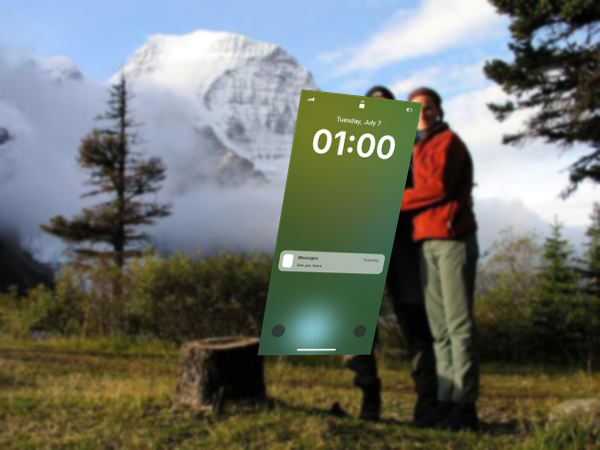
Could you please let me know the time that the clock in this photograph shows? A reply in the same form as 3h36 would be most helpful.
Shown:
1h00
